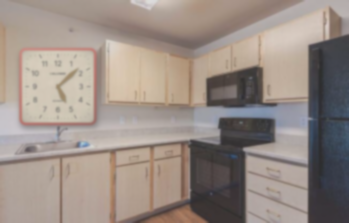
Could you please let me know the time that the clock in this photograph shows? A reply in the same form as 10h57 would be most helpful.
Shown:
5h08
